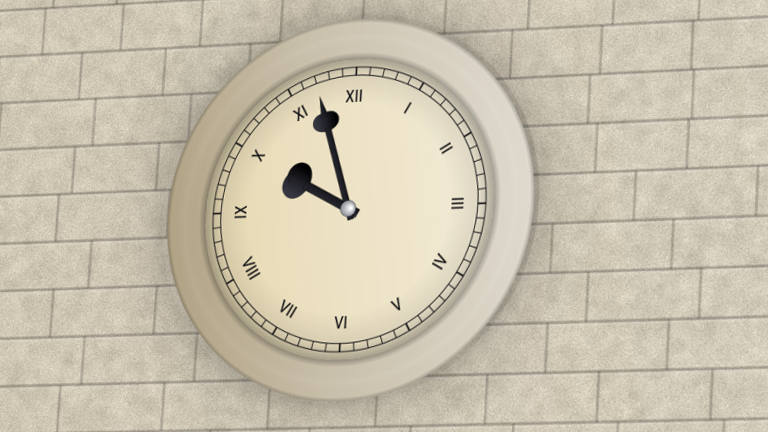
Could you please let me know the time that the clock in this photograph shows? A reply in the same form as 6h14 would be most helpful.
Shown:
9h57
